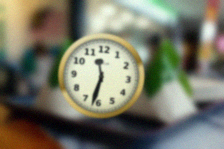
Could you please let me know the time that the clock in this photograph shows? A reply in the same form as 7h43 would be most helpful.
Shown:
11h32
